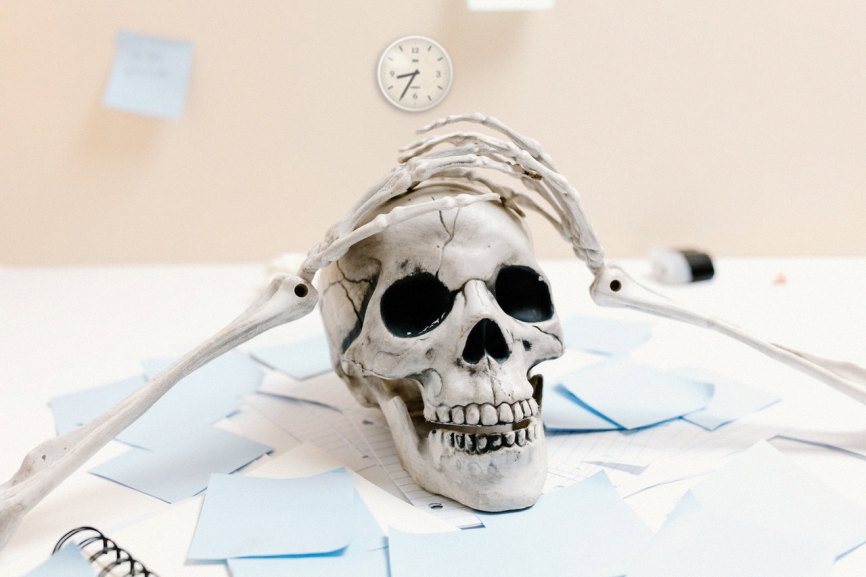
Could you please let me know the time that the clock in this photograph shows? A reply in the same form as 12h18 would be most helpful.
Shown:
8h35
